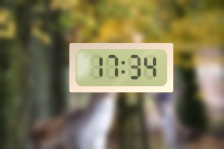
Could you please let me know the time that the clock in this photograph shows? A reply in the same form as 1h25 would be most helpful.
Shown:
17h34
